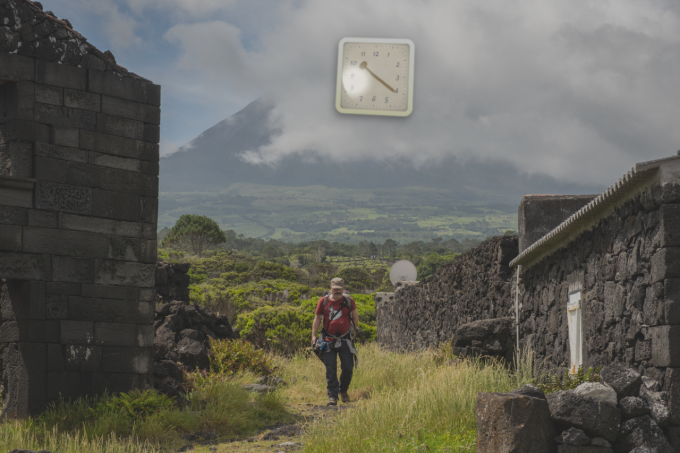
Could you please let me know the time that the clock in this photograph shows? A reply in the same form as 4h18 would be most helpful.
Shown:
10h21
